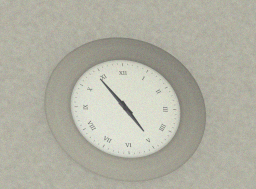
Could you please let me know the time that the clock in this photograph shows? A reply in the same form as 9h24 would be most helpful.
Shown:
4h54
